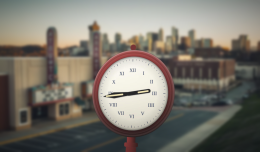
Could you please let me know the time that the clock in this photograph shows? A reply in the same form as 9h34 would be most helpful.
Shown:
2h44
